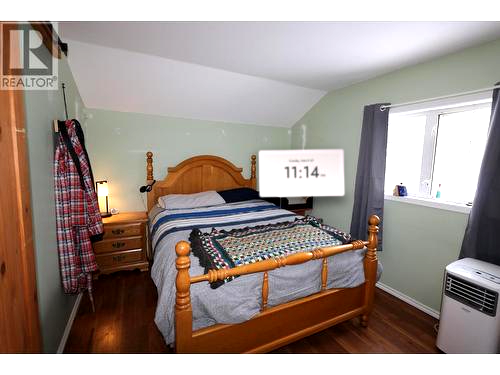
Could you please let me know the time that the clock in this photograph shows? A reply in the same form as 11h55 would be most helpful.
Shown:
11h14
